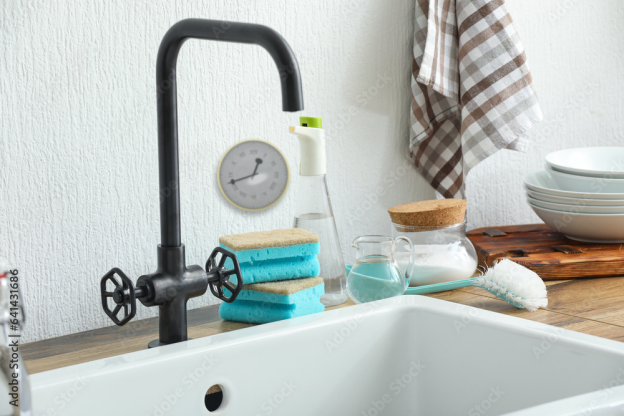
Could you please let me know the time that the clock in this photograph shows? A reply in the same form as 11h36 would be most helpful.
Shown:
12h42
